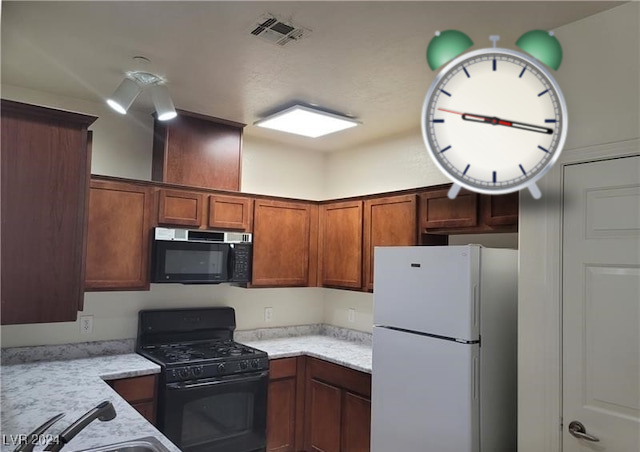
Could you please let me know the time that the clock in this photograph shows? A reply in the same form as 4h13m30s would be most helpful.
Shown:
9h16m47s
